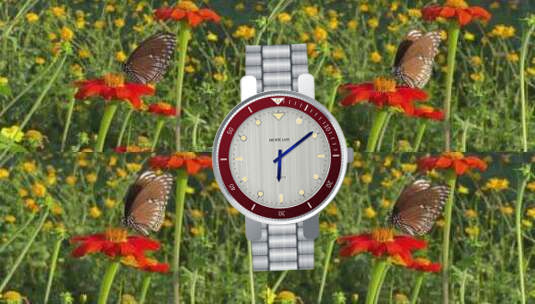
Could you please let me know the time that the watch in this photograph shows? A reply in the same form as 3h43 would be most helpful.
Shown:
6h09
